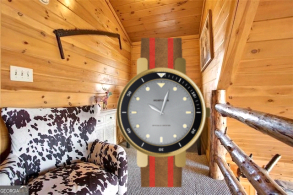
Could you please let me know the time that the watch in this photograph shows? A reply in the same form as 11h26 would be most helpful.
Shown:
10h03
